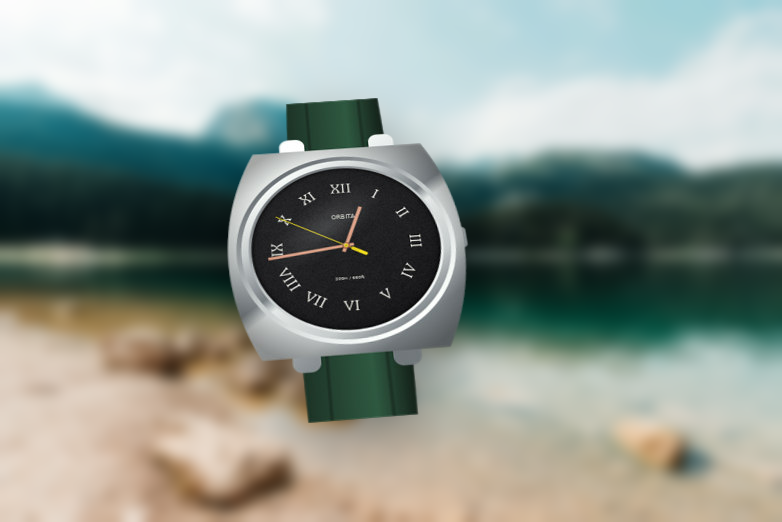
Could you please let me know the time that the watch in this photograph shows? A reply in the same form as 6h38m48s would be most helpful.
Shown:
12h43m50s
